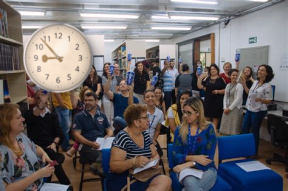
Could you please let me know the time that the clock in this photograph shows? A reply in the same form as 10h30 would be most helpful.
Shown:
8h53
